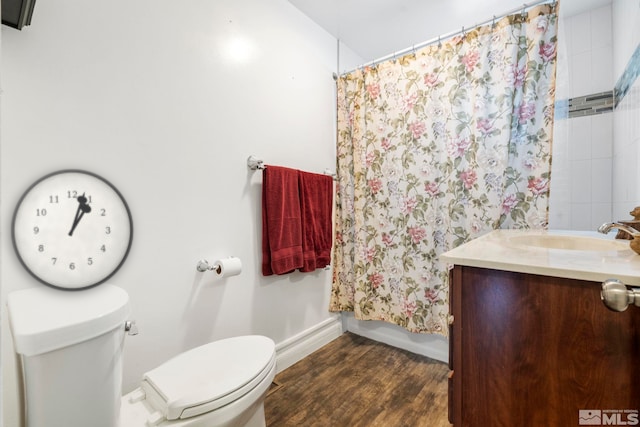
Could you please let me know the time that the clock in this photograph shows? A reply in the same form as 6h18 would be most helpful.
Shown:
1h03
